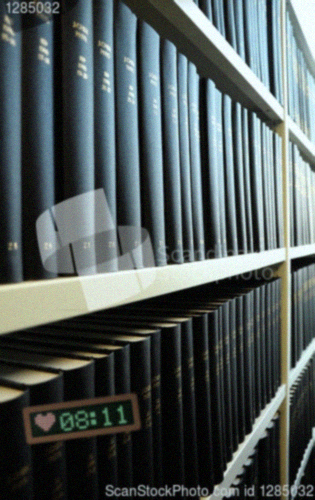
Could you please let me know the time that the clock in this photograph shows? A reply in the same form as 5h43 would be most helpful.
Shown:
8h11
